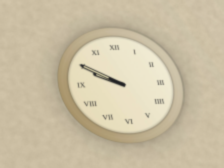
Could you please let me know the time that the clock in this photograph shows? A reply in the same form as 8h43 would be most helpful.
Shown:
9h50
